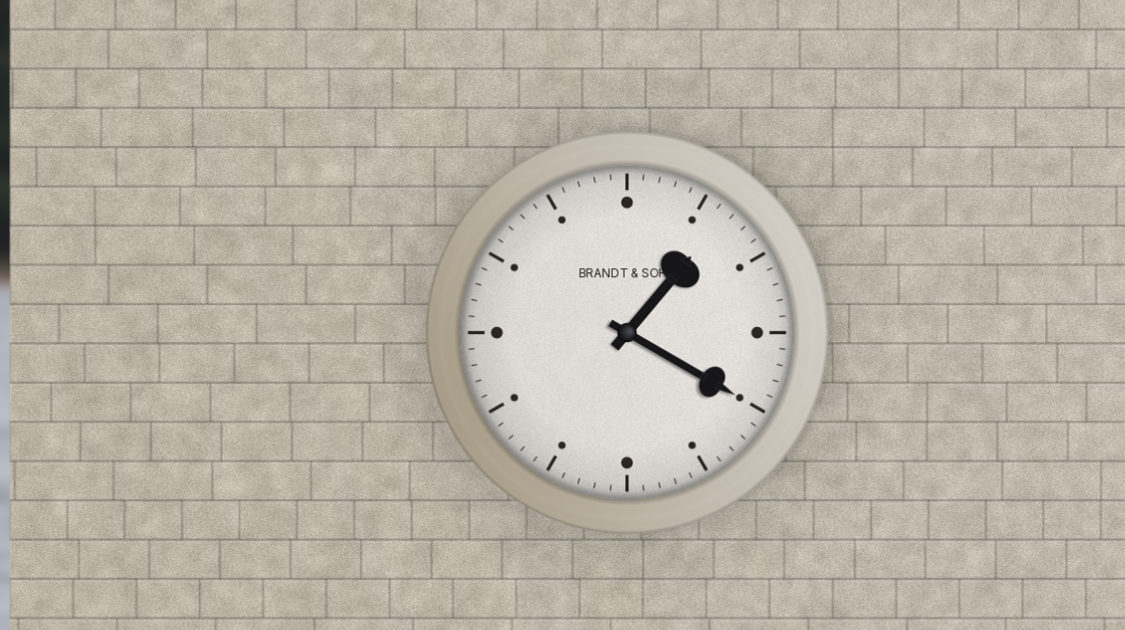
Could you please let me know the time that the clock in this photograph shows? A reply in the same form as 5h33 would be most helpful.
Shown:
1h20
